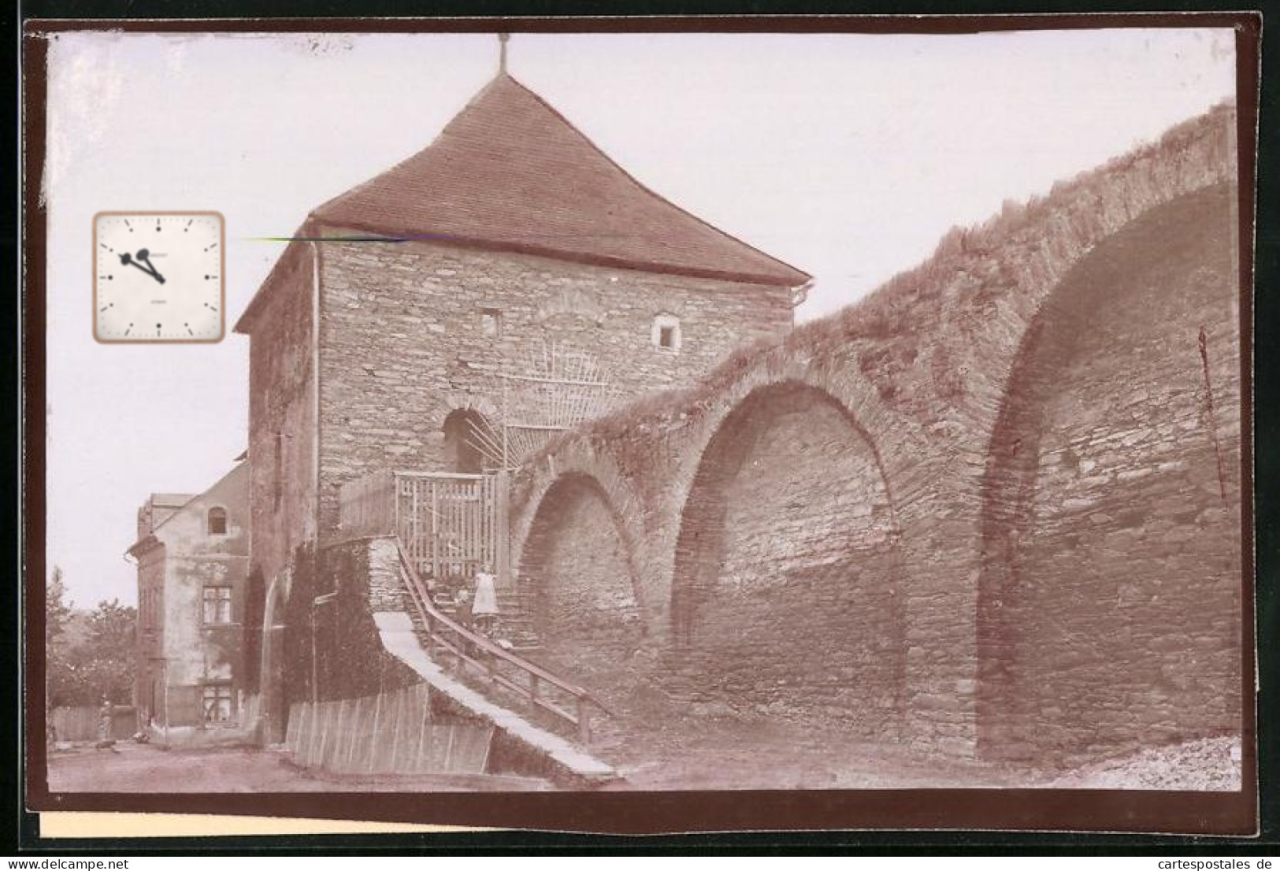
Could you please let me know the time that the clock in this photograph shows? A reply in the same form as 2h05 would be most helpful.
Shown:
10h50
